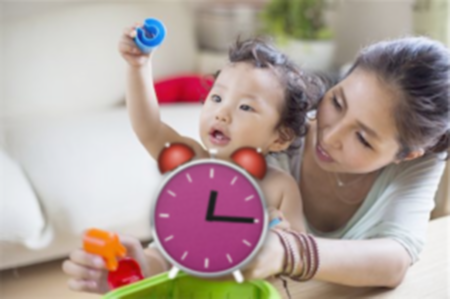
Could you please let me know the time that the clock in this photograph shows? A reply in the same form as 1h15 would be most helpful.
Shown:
12h15
